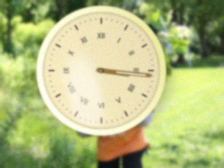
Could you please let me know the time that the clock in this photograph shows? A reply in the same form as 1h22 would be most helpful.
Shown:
3h16
